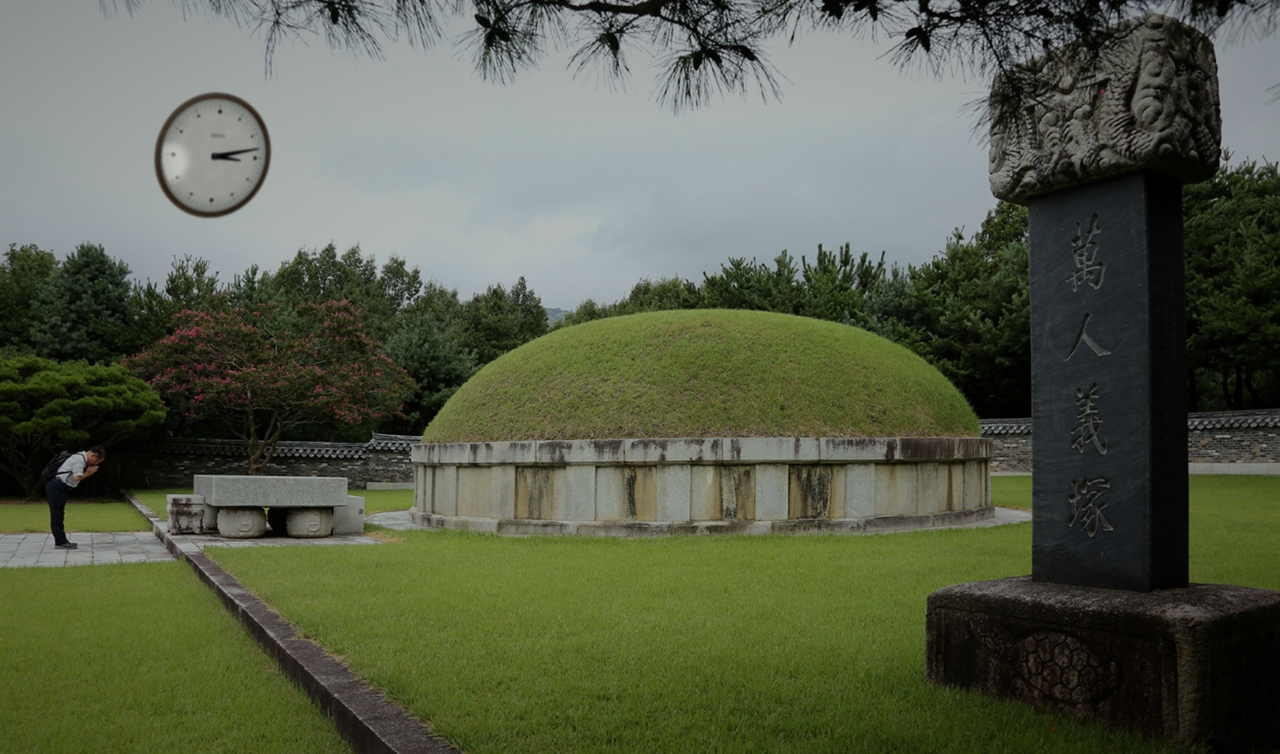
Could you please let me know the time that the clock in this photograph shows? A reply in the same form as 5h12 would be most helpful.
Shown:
3h13
